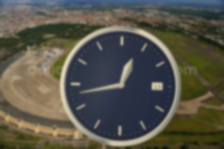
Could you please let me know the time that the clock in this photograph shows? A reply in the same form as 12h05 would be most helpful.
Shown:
12h43
